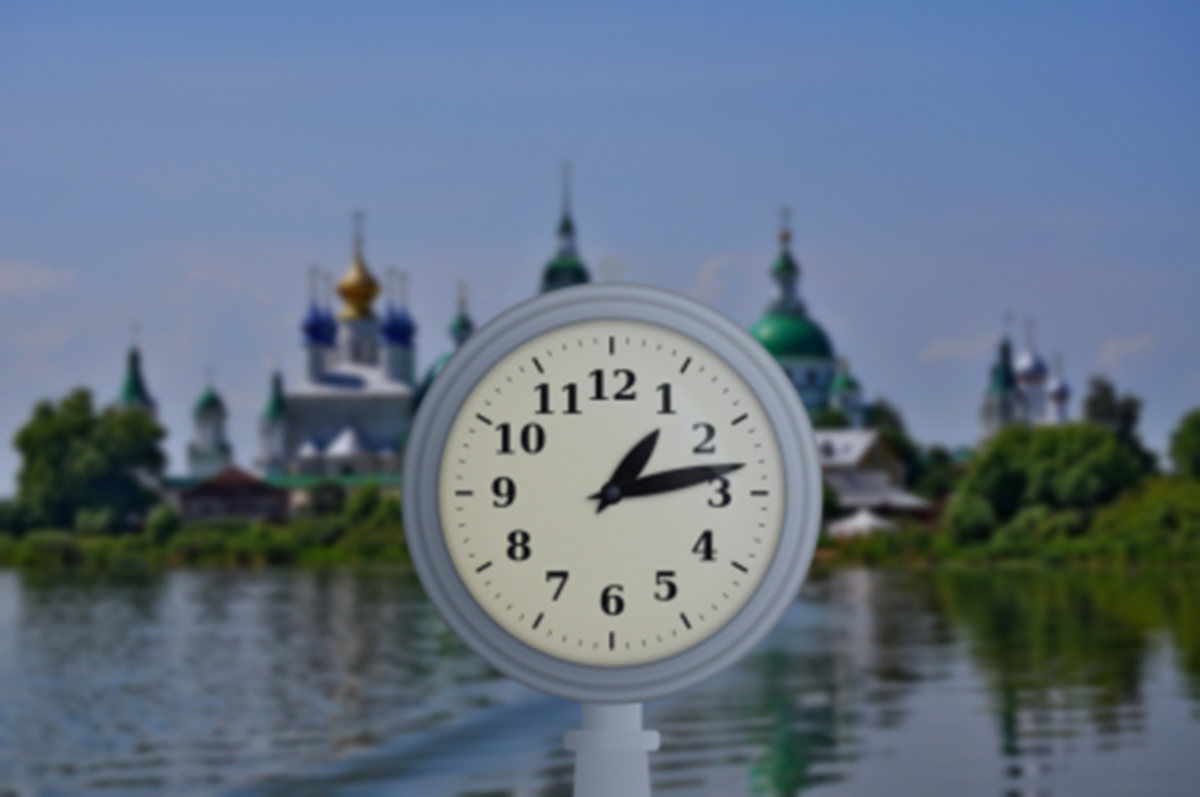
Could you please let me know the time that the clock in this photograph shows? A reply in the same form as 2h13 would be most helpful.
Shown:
1h13
